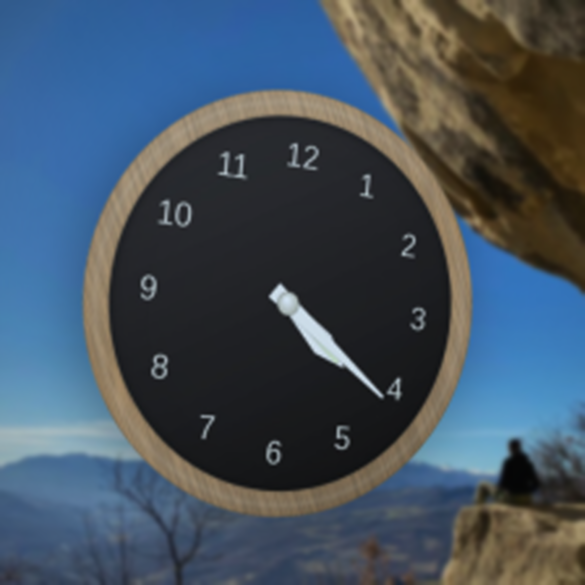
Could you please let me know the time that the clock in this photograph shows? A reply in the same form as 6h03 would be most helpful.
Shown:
4h21
